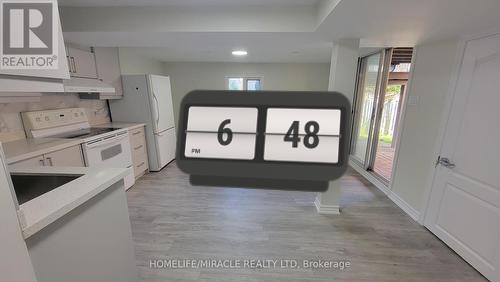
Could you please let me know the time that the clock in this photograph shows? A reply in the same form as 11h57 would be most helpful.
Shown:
6h48
